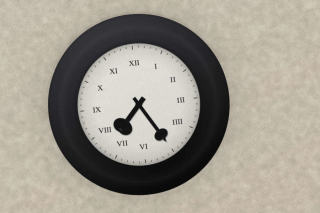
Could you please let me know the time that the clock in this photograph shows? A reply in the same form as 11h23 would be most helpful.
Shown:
7h25
